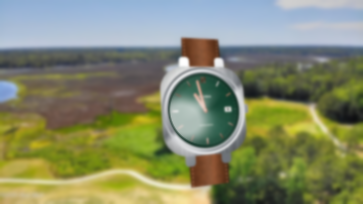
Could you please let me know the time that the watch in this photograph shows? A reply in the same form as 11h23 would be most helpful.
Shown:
10h58
